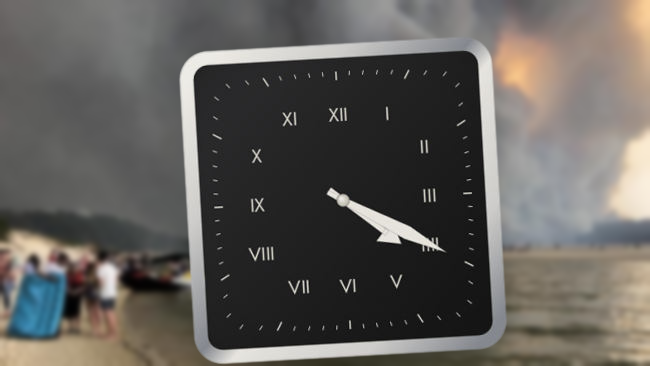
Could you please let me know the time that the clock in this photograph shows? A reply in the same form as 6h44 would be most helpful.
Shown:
4h20
